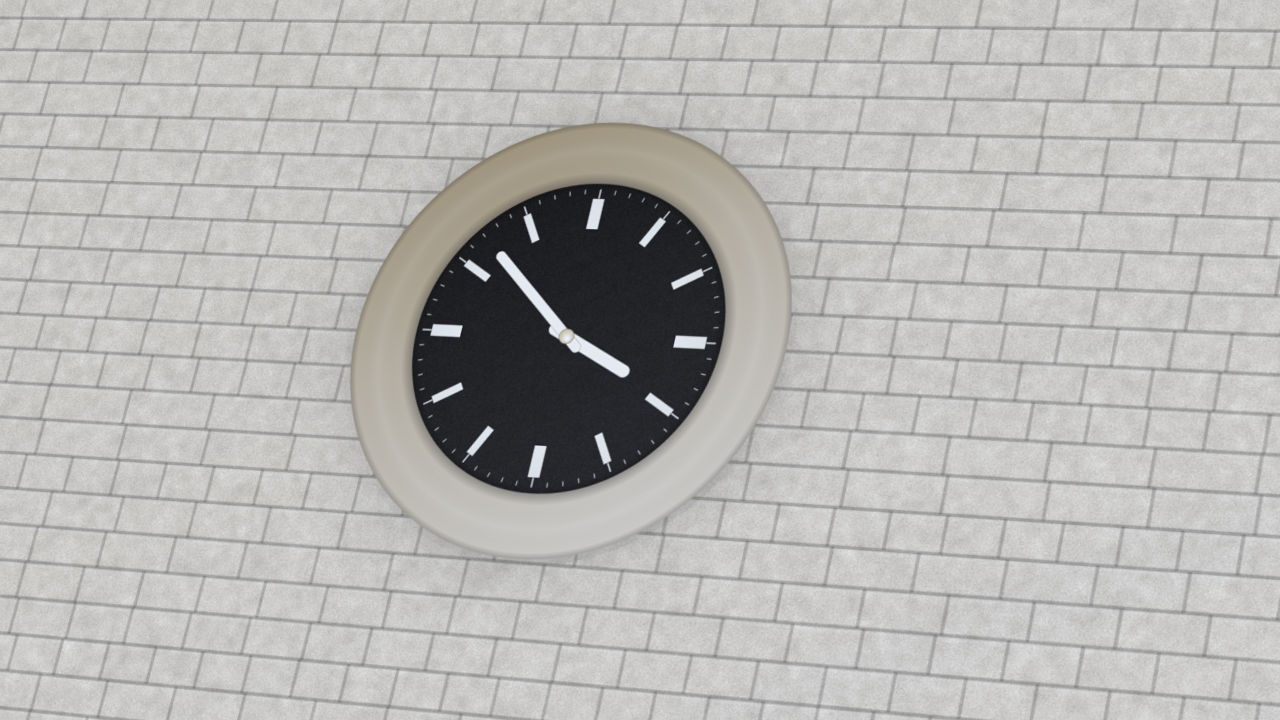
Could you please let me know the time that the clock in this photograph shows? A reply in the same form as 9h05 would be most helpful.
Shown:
3h52
